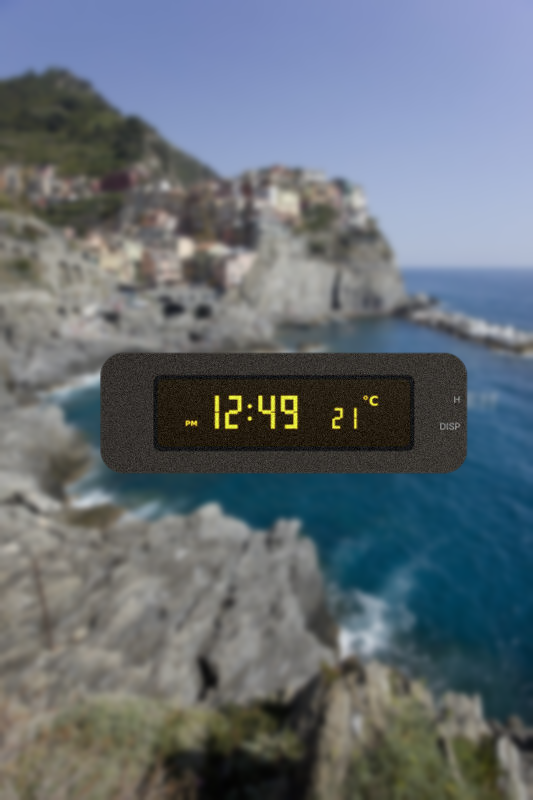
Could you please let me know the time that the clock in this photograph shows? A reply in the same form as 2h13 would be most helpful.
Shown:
12h49
